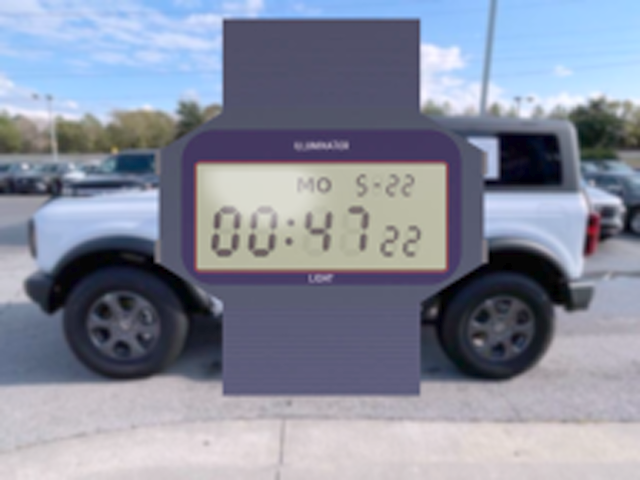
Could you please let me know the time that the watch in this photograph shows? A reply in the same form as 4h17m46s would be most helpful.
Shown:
0h47m22s
